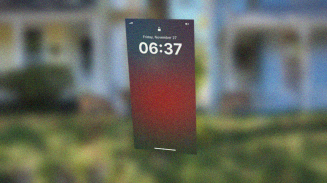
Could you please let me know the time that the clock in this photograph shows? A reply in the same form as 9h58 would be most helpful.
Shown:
6h37
